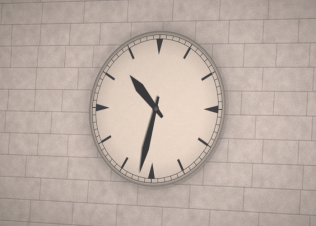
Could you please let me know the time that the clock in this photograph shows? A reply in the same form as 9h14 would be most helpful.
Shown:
10h32
